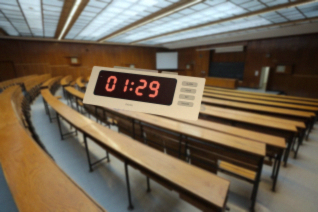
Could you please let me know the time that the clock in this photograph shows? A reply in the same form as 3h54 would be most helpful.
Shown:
1h29
